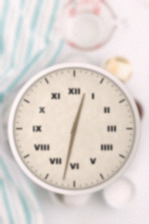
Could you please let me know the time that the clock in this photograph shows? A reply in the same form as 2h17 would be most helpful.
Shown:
12h32
